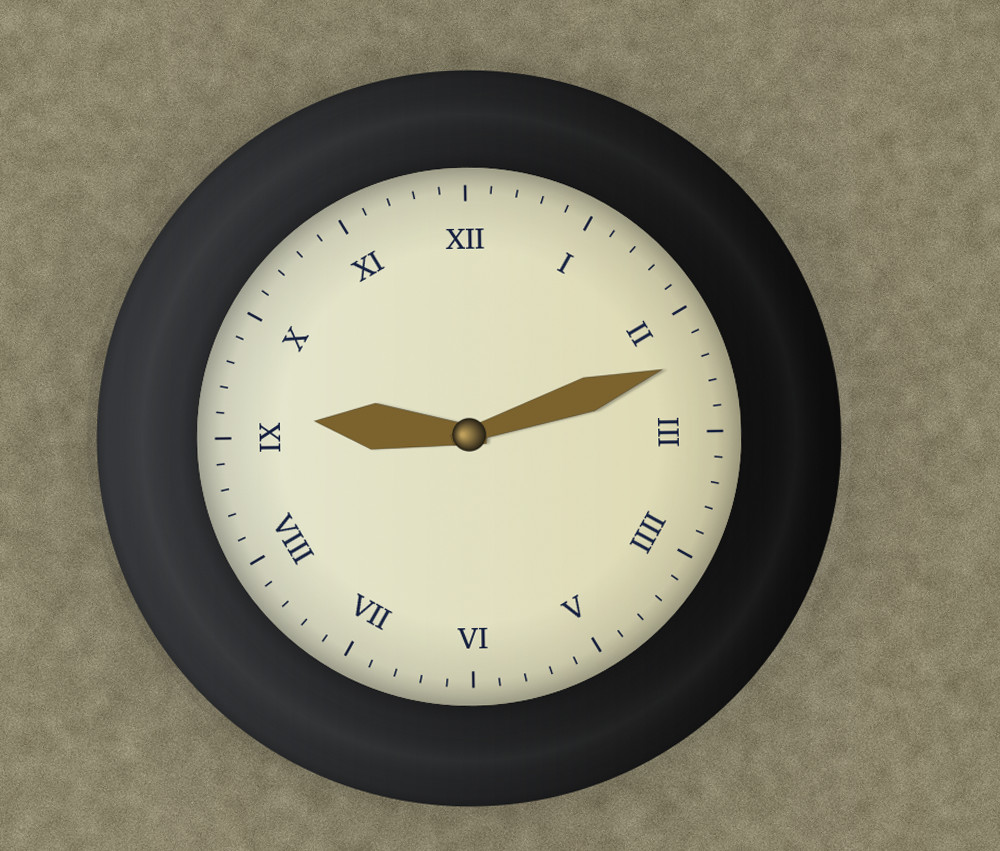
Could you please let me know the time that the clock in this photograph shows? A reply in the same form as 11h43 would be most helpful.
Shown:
9h12
